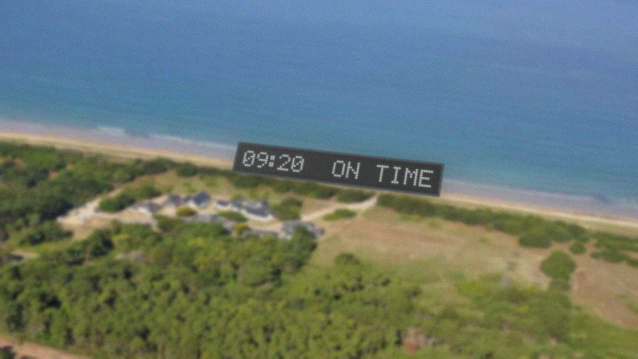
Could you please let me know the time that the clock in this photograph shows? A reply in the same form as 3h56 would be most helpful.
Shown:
9h20
